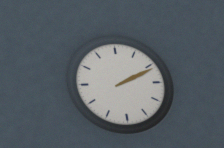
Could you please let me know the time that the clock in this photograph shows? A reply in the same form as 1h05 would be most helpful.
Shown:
2h11
